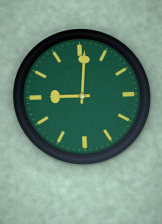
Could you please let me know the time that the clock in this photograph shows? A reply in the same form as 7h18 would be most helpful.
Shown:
9h01
